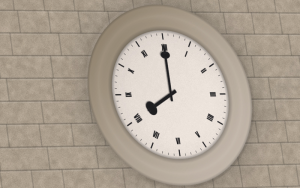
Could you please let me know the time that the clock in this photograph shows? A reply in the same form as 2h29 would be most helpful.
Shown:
8h00
